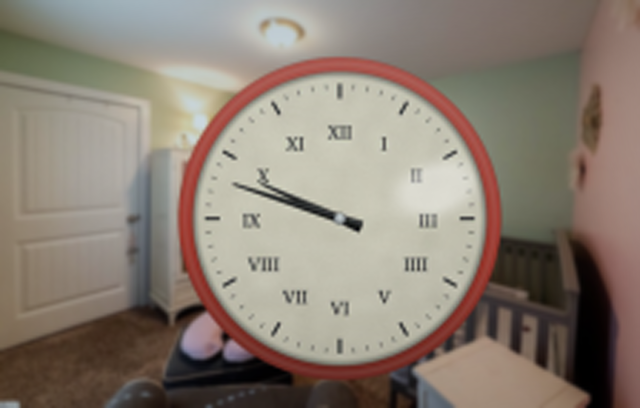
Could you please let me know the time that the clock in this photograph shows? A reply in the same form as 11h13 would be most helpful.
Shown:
9h48
